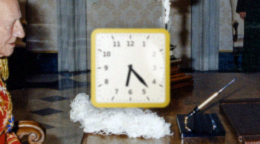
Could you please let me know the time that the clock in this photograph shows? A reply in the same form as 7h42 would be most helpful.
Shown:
6h23
